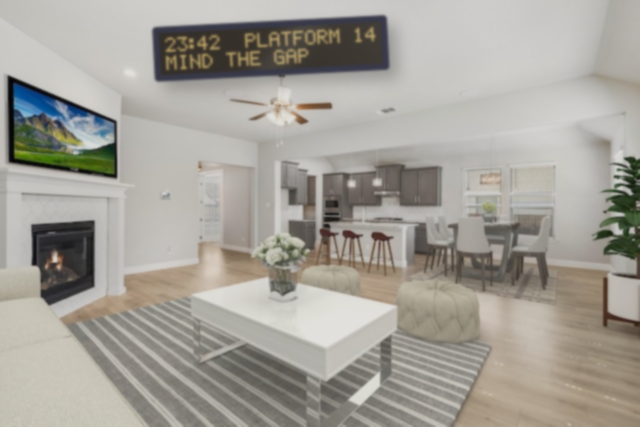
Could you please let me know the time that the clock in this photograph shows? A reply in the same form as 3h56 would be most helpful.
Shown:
23h42
